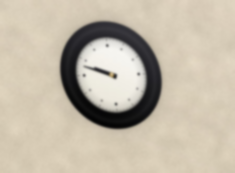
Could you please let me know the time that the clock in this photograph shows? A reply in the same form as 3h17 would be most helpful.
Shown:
9h48
